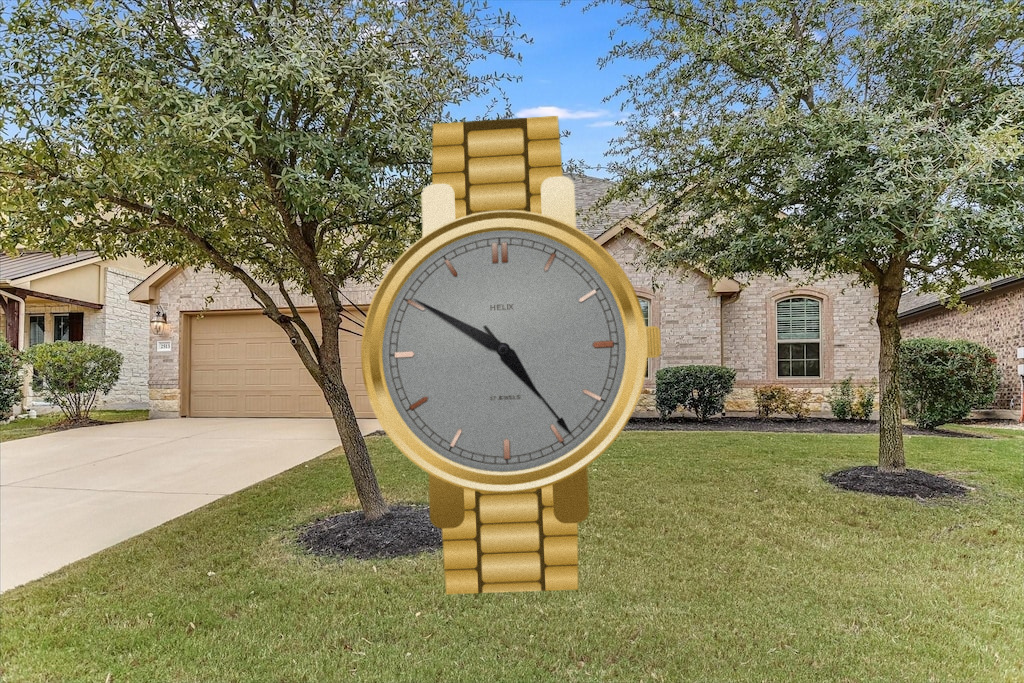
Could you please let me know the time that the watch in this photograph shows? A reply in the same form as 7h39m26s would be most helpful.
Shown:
4h50m24s
